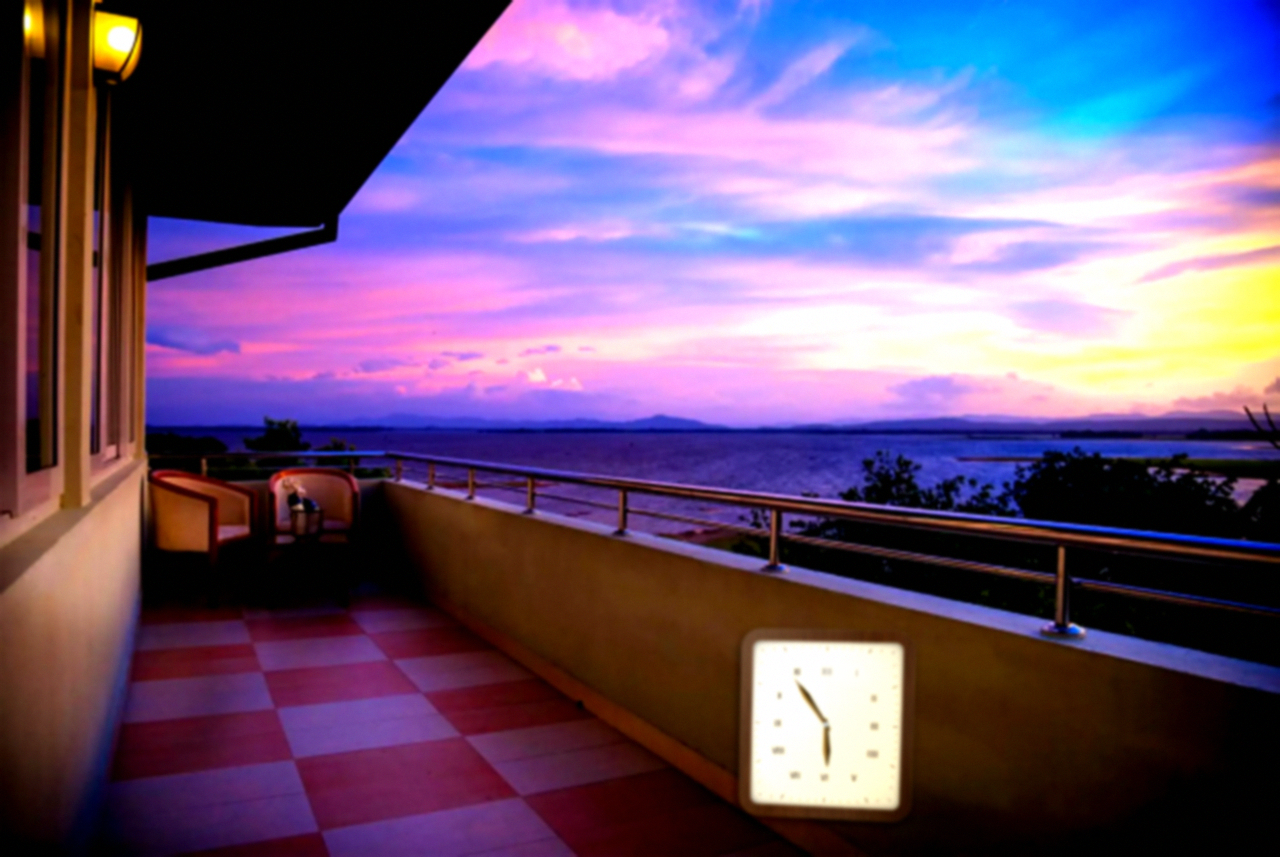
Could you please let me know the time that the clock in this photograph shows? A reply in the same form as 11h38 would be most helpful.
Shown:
5h54
